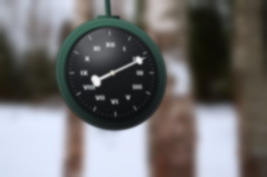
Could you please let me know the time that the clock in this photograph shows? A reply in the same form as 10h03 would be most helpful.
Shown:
8h11
